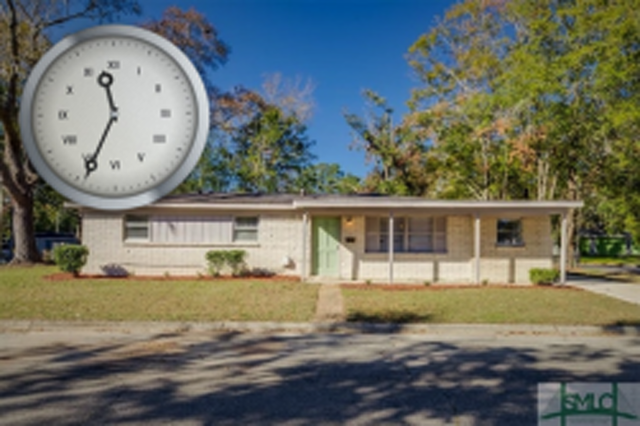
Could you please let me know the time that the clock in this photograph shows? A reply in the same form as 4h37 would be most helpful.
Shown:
11h34
